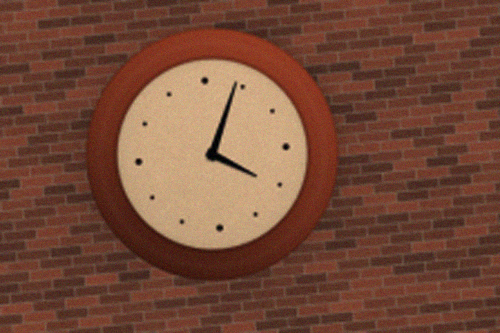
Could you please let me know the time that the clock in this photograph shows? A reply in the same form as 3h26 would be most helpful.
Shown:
4h04
